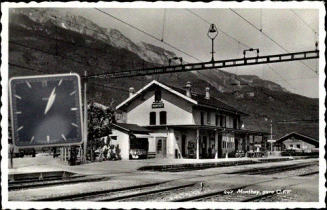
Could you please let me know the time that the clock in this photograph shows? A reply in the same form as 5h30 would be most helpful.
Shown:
1h04
